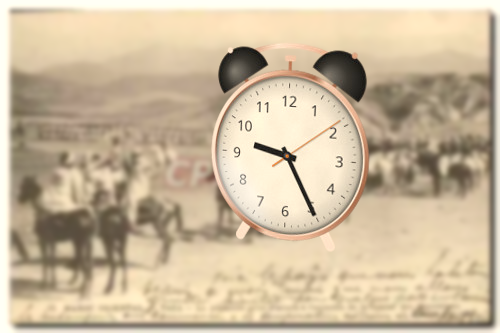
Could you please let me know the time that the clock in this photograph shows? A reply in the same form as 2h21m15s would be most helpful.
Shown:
9h25m09s
